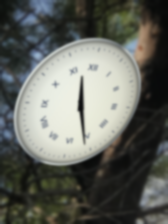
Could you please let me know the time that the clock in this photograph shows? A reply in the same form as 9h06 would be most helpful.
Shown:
11h26
